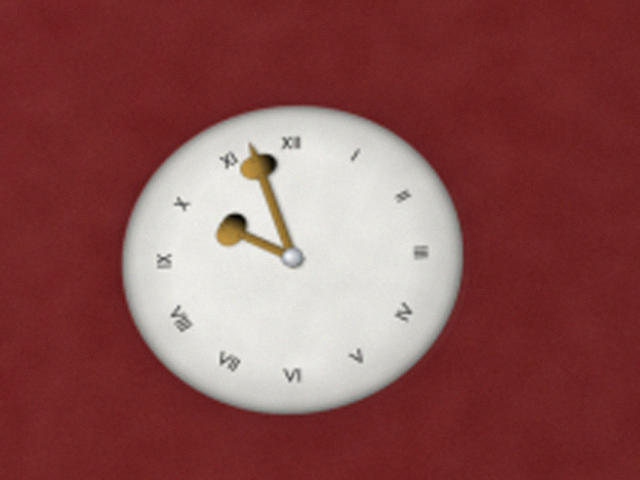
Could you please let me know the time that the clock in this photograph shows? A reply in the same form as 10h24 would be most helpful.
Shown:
9h57
